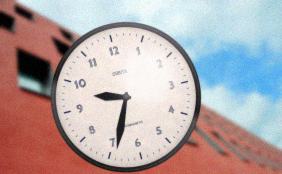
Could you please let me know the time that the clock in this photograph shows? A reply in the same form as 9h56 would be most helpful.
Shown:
9h34
